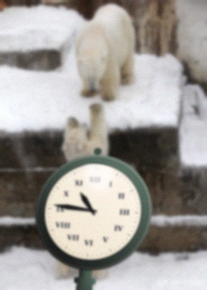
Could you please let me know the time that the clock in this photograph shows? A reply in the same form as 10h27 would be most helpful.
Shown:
10h46
